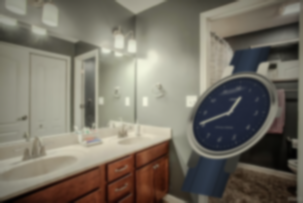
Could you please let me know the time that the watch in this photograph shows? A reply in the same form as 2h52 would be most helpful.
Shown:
12h41
